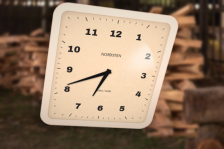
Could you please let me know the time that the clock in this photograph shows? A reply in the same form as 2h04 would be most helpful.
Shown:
6h41
